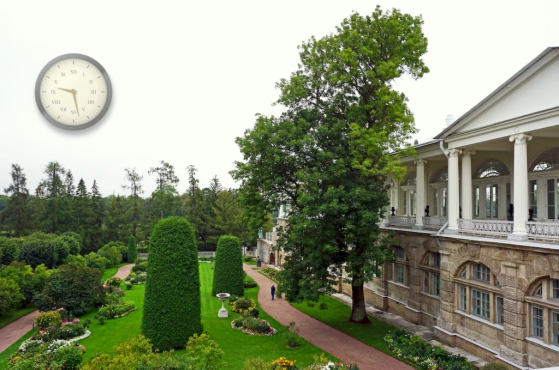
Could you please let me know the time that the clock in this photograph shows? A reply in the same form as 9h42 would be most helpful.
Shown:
9h28
